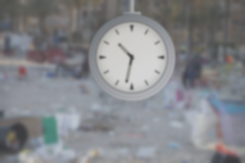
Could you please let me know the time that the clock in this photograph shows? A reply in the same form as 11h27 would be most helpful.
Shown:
10h32
